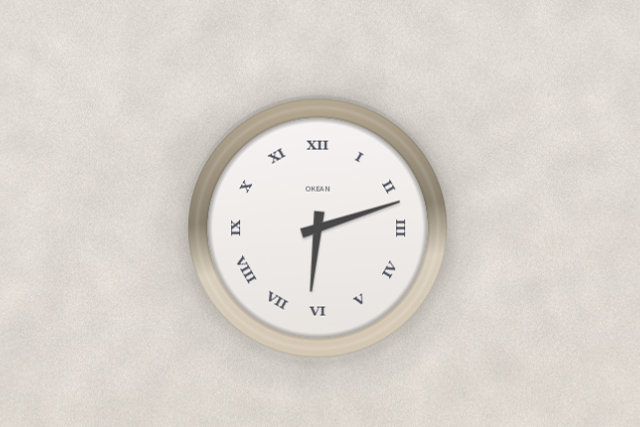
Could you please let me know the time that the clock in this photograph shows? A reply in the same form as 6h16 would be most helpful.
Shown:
6h12
